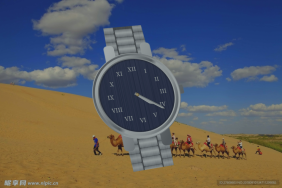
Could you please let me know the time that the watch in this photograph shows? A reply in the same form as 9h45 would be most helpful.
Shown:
4h21
